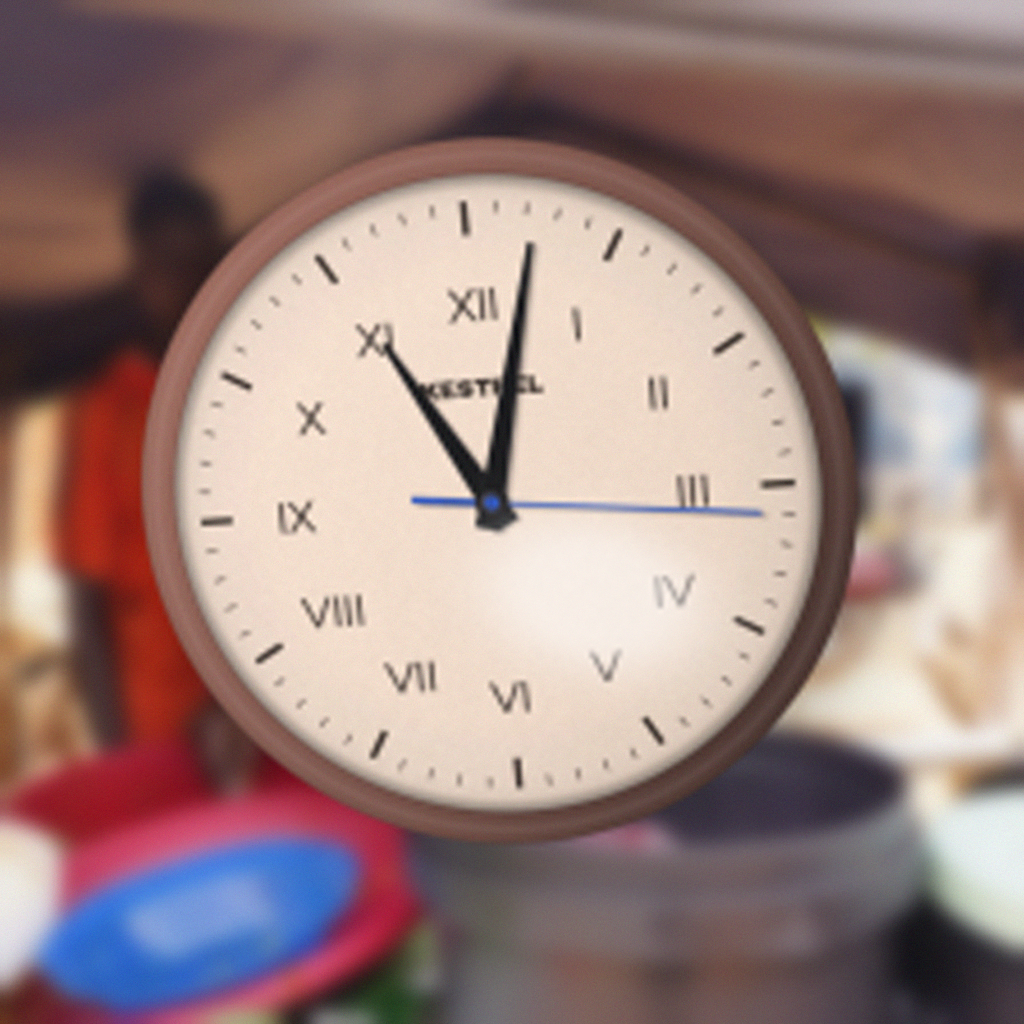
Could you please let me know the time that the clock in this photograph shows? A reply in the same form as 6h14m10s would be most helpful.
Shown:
11h02m16s
